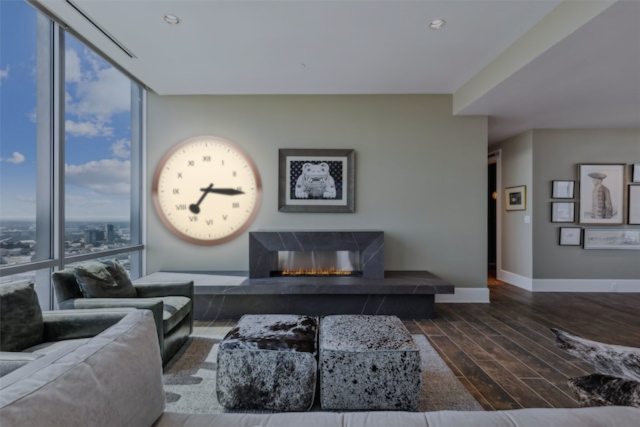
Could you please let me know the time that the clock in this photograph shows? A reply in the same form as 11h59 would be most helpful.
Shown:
7h16
